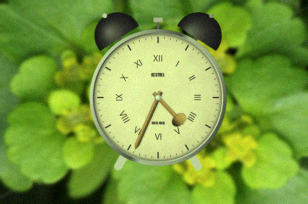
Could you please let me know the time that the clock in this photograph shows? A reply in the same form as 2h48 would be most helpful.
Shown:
4h34
